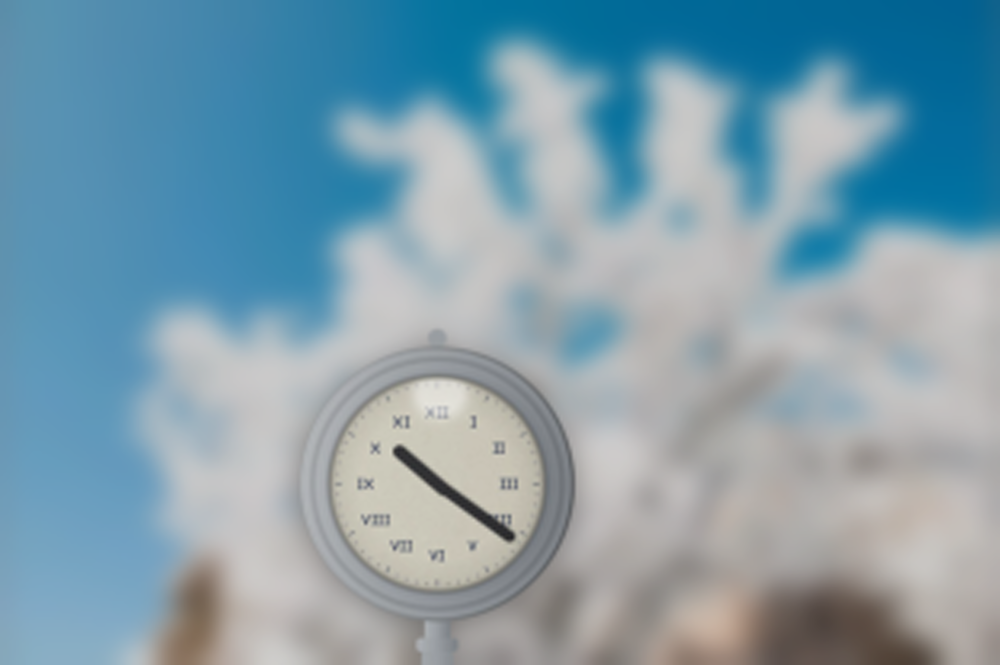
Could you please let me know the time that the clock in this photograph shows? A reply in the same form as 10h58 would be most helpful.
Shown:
10h21
